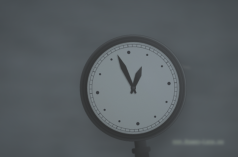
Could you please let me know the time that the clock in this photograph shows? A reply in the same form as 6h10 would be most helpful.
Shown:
12h57
